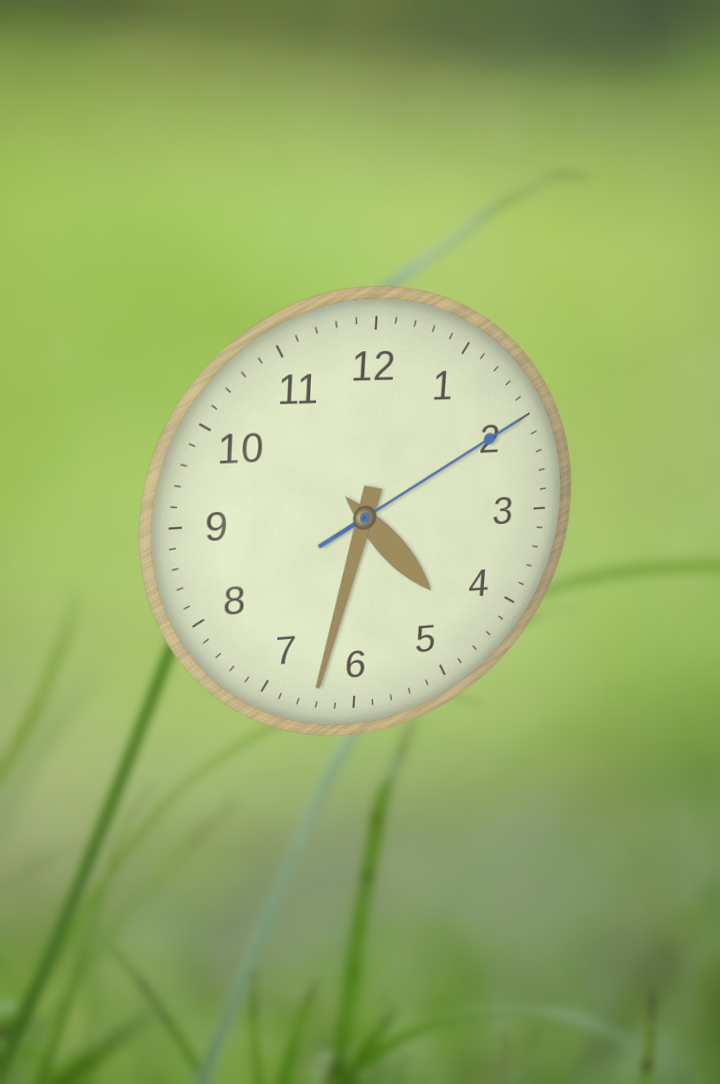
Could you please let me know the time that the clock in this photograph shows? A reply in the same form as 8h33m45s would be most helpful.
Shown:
4h32m10s
